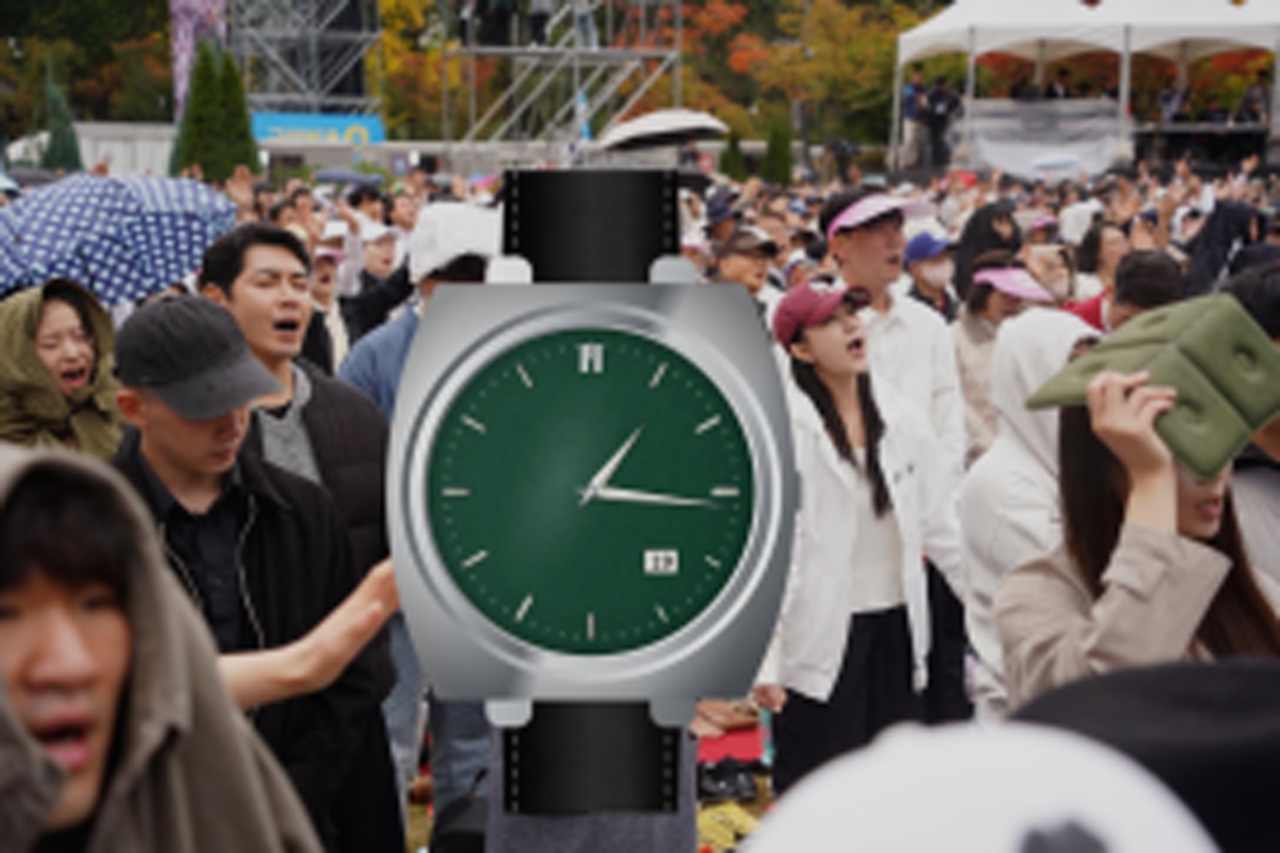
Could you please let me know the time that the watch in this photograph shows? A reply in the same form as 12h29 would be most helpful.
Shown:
1h16
